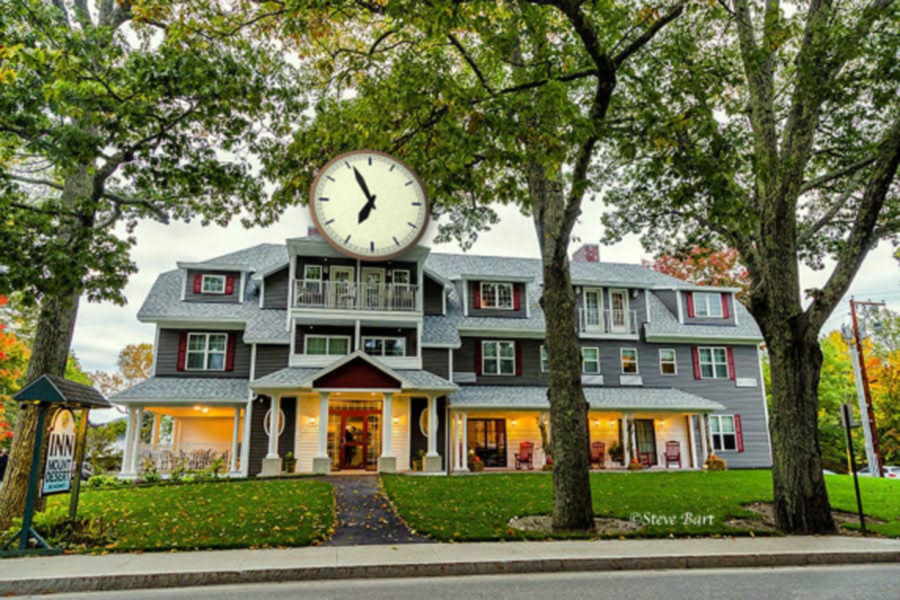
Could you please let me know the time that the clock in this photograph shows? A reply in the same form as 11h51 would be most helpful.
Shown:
6h56
